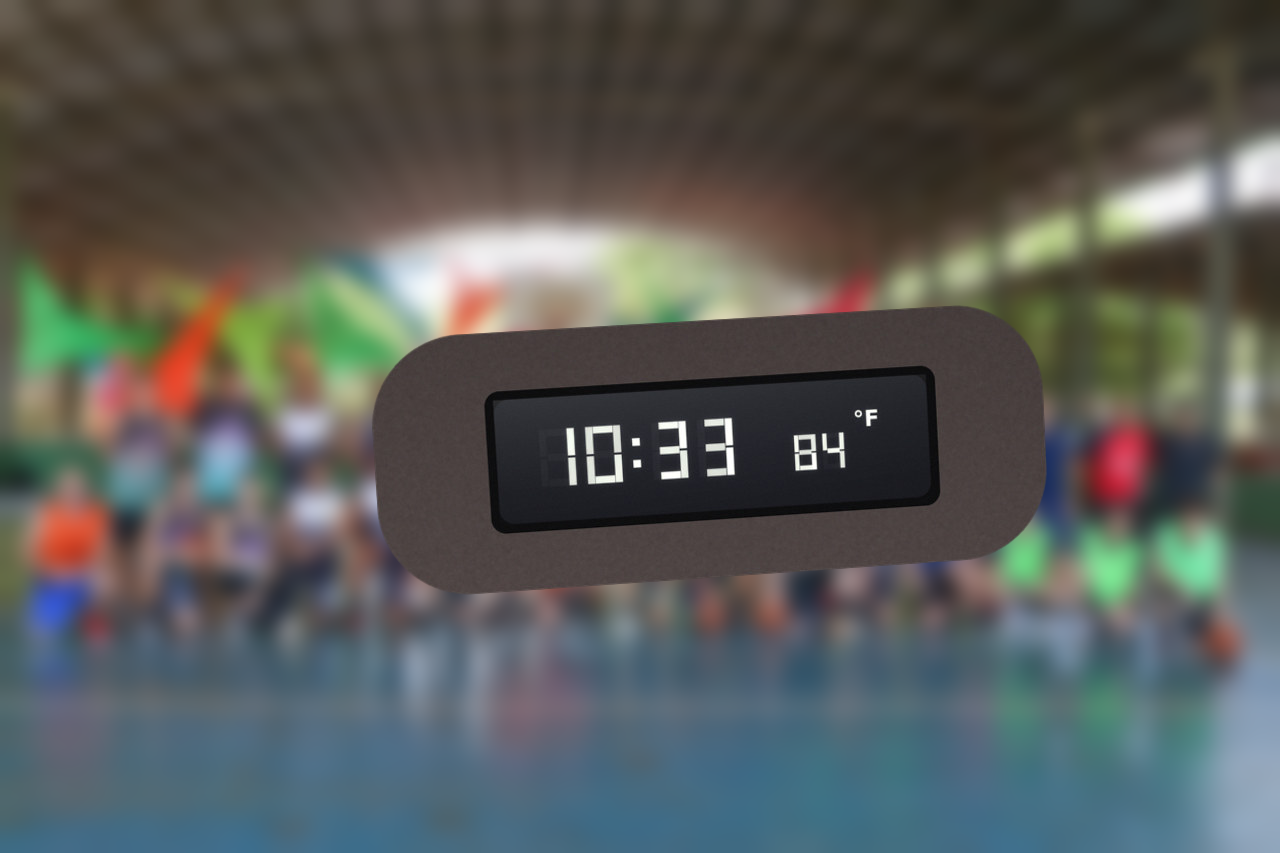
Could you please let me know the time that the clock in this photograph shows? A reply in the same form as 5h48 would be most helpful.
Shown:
10h33
